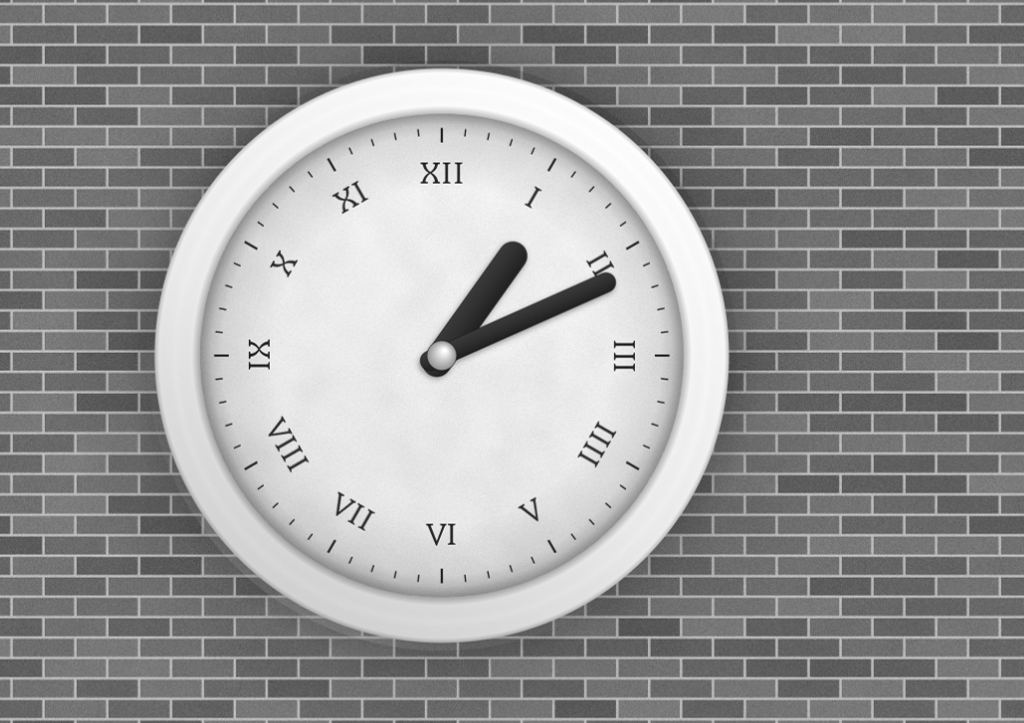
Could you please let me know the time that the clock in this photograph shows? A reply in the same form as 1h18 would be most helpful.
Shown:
1h11
